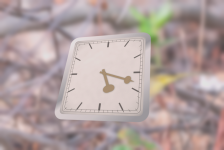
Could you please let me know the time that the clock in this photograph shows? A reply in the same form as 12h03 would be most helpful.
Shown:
5h18
